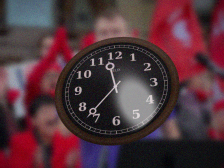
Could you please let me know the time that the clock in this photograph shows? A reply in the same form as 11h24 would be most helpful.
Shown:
11h37
